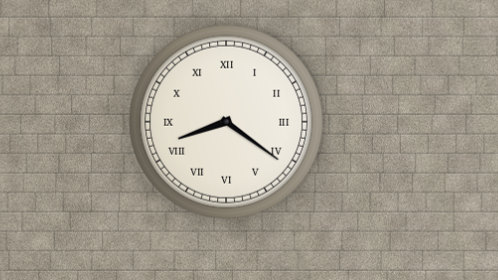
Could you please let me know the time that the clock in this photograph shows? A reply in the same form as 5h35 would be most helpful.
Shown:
8h21
